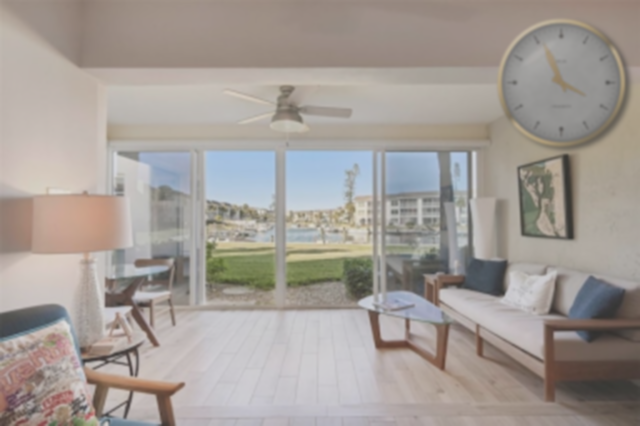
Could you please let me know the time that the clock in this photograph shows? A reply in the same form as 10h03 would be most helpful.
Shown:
3h56
